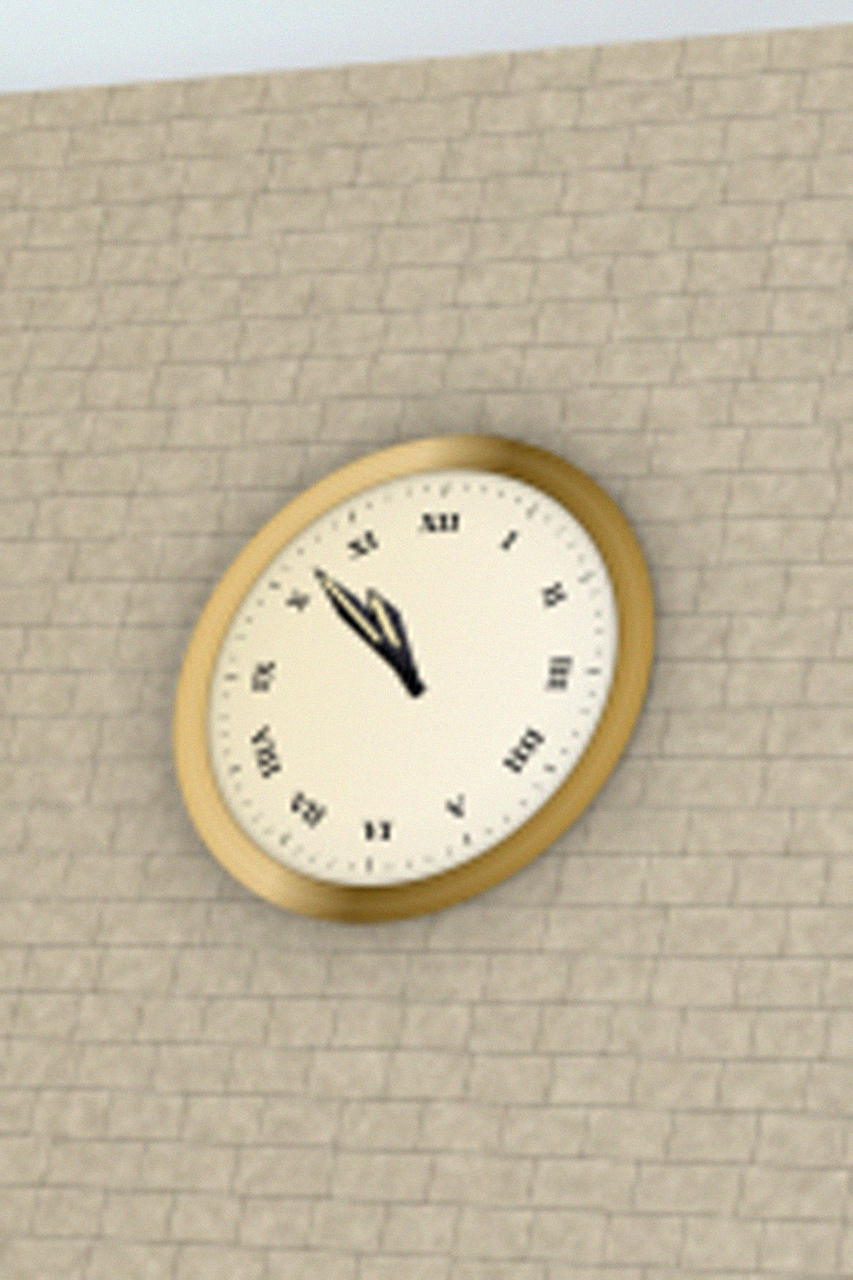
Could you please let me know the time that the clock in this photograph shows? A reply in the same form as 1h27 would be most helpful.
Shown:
10h52
